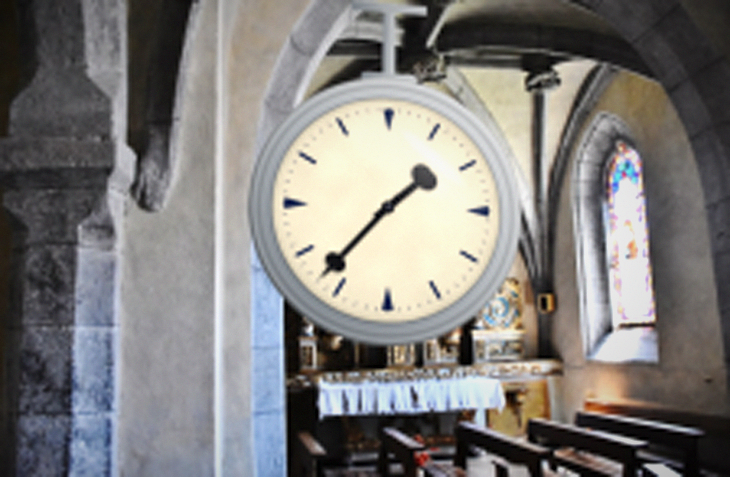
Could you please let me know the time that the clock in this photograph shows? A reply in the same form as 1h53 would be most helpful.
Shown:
1h37
